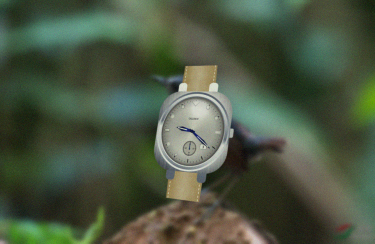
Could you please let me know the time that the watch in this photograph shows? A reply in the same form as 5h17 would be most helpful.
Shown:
9h21
